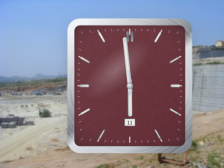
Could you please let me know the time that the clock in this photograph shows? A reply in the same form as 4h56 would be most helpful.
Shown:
5h59
